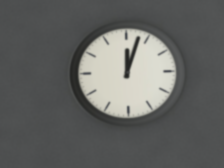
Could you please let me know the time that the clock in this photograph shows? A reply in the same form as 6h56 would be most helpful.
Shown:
12h03
